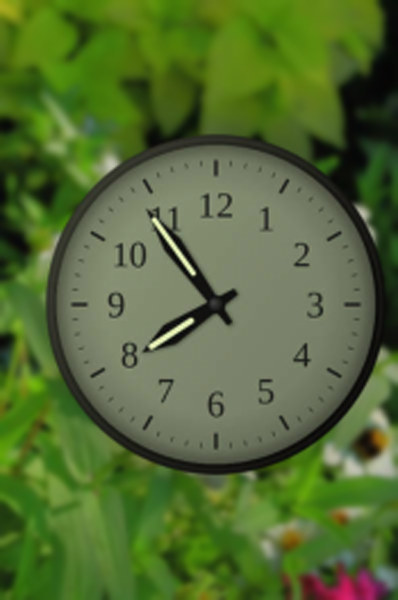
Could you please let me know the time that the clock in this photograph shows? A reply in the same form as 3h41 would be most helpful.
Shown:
7h54
